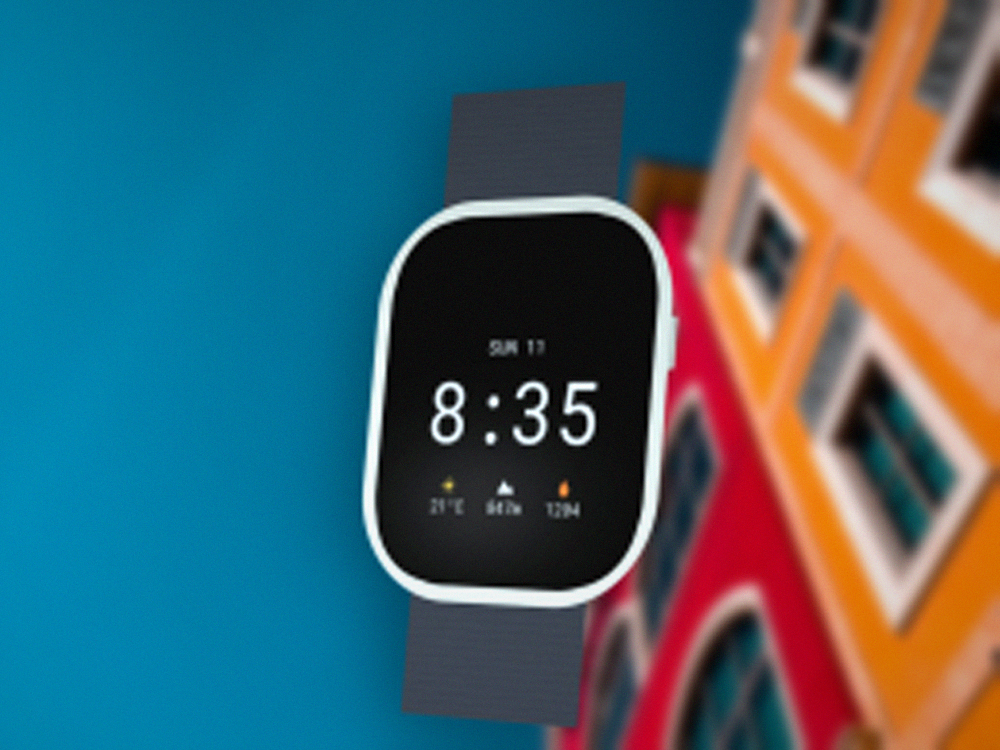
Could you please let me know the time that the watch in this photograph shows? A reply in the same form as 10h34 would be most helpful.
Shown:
8h35
